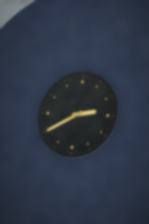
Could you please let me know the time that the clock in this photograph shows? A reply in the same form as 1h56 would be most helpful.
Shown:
2h40
